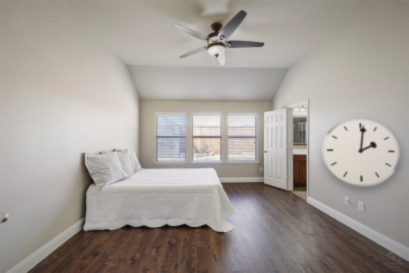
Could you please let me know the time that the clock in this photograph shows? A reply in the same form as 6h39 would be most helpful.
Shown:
2h01
